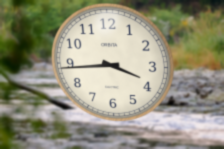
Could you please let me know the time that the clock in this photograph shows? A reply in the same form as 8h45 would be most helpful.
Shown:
3h44
